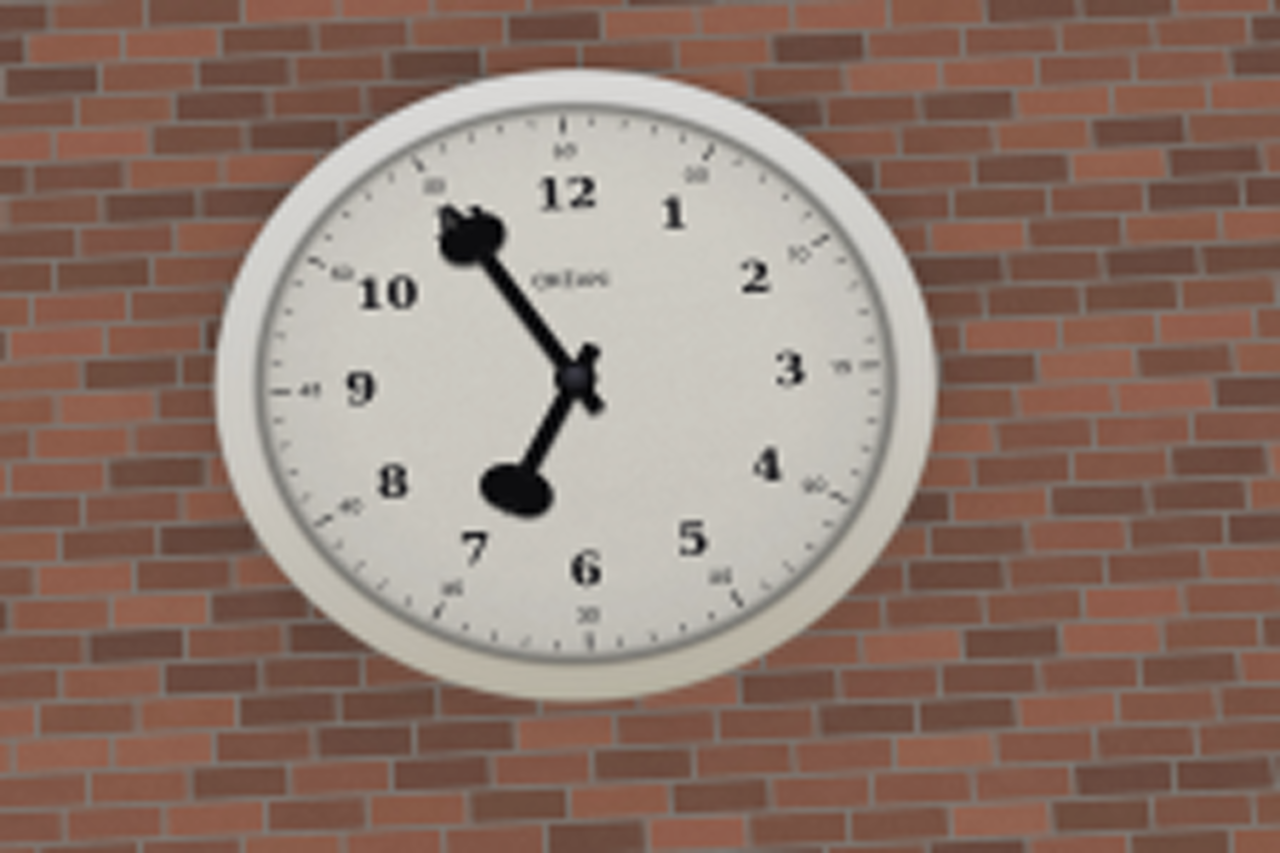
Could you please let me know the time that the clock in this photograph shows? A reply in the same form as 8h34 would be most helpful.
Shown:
6h55
